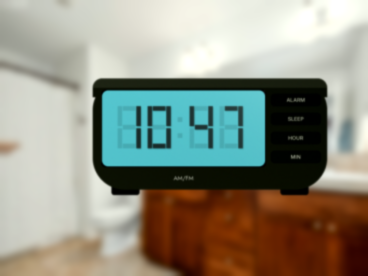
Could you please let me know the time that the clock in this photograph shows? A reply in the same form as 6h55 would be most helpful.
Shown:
10h47
